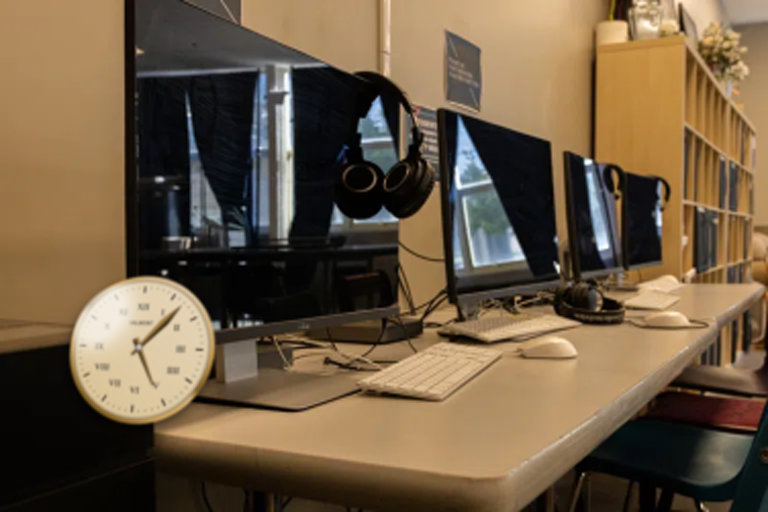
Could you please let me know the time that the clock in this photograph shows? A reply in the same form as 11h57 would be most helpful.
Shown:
5h07
